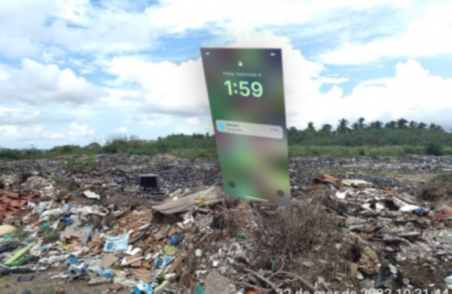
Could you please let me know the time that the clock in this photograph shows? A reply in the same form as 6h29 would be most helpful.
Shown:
1h59
